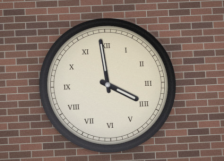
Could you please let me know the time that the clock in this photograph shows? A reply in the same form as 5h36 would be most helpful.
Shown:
3h59
